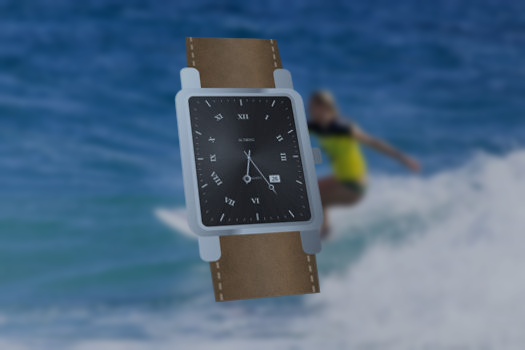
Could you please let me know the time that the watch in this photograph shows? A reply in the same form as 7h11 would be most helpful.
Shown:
6h25
